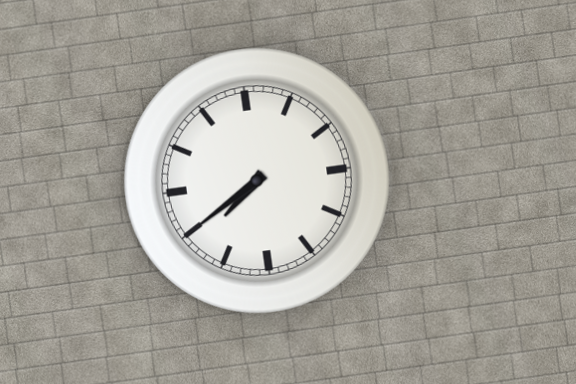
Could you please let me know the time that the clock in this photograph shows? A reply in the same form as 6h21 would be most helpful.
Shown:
7h40
